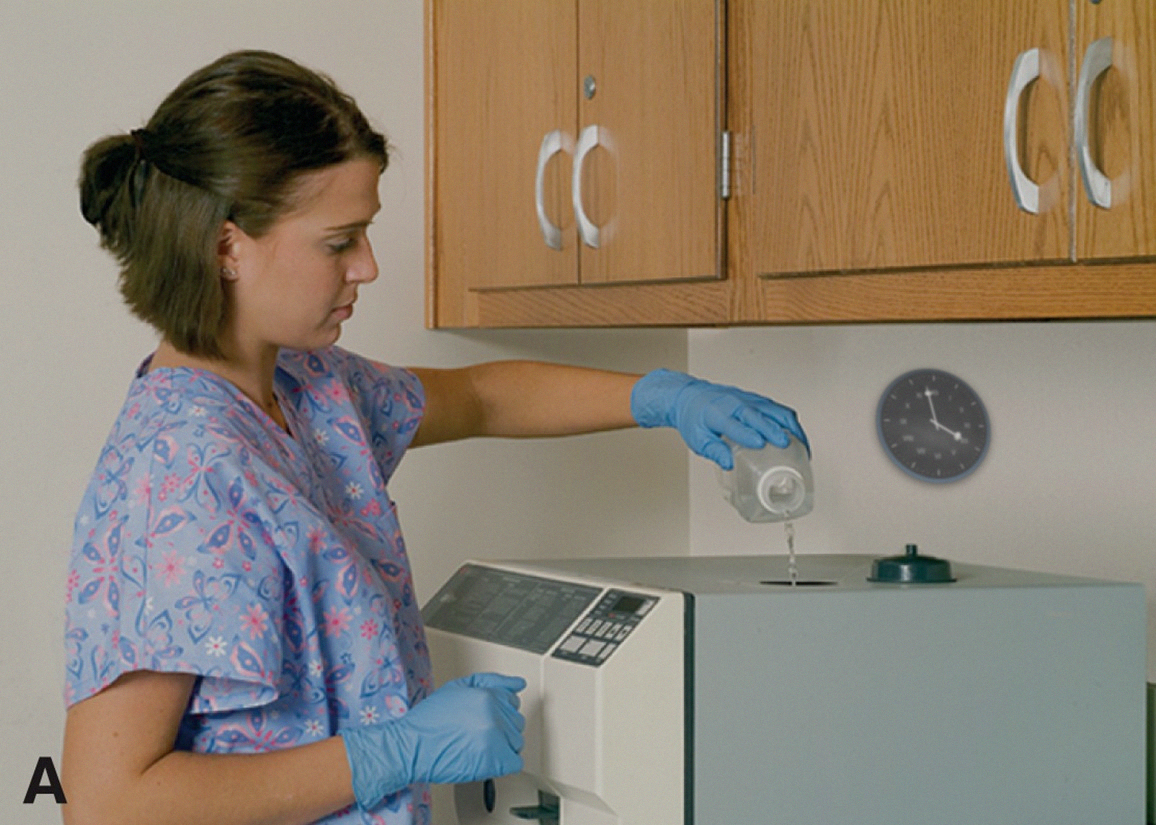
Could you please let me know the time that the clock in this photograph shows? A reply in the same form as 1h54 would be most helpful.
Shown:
3h58
